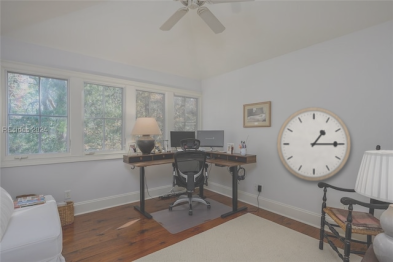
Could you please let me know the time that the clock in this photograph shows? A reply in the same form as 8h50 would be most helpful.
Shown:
1h15
